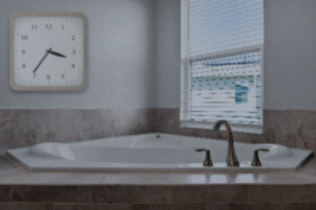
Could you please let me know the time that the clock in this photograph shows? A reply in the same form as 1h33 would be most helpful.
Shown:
3h36
